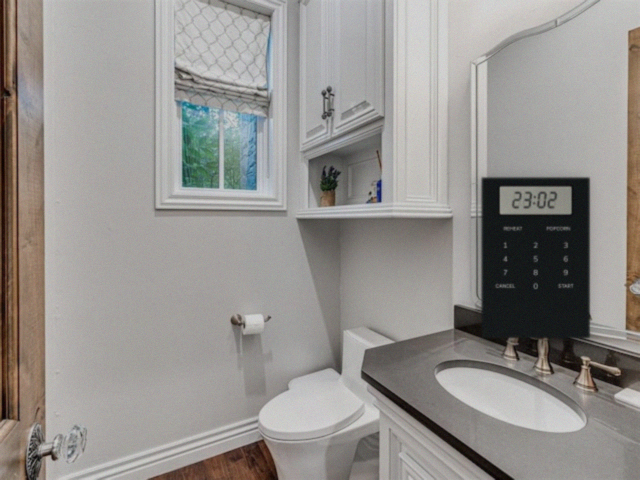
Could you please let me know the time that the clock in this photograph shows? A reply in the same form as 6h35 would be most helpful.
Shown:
23h02
